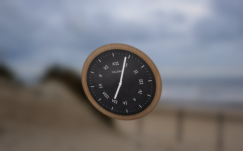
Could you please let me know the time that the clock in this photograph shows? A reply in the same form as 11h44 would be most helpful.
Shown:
7h04
